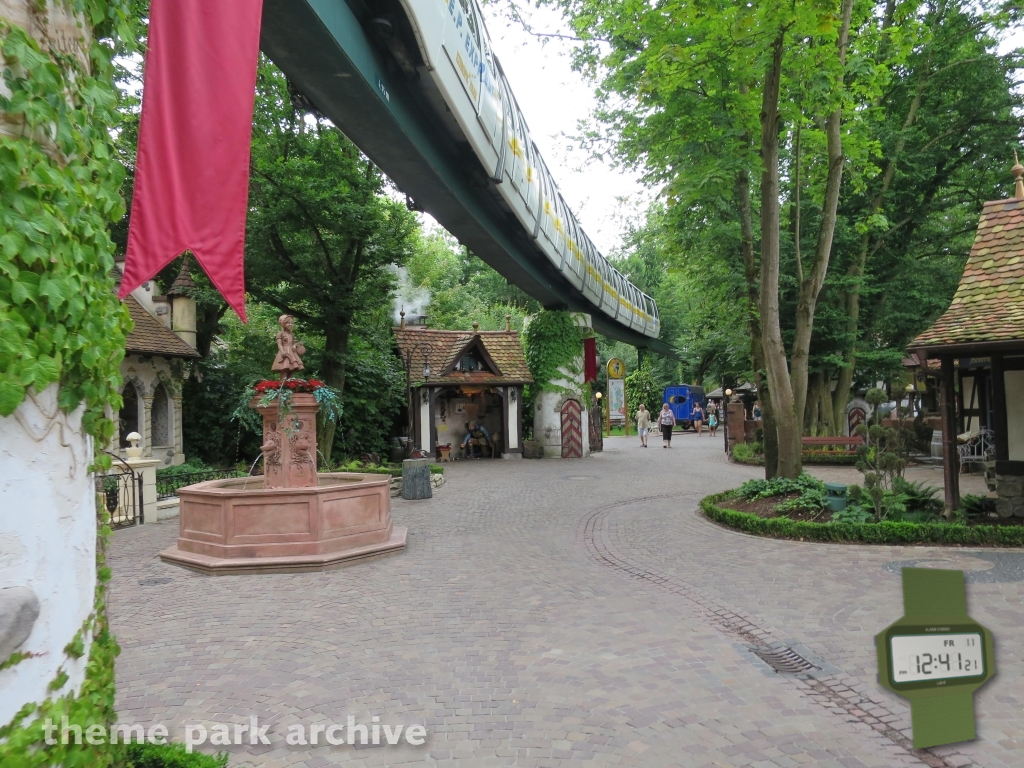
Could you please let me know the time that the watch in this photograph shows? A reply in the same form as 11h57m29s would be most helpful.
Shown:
12h41m21s
